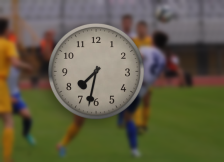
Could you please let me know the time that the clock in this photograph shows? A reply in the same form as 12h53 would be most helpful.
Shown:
7h32
